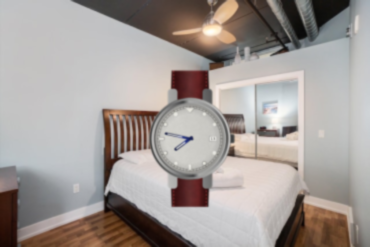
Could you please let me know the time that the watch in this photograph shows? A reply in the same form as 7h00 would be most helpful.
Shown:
7h47
